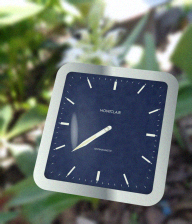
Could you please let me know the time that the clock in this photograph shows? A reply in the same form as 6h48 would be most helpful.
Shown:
7h38
